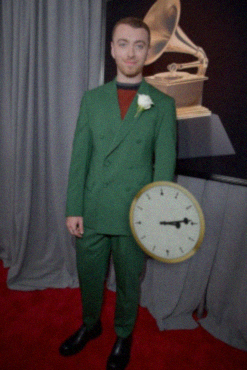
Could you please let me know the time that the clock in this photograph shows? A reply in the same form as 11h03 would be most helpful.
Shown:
3h14
